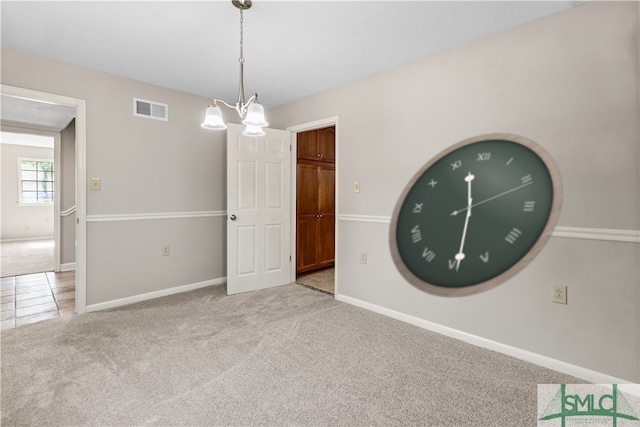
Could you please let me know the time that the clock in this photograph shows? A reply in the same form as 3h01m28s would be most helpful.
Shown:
11h29m11s
